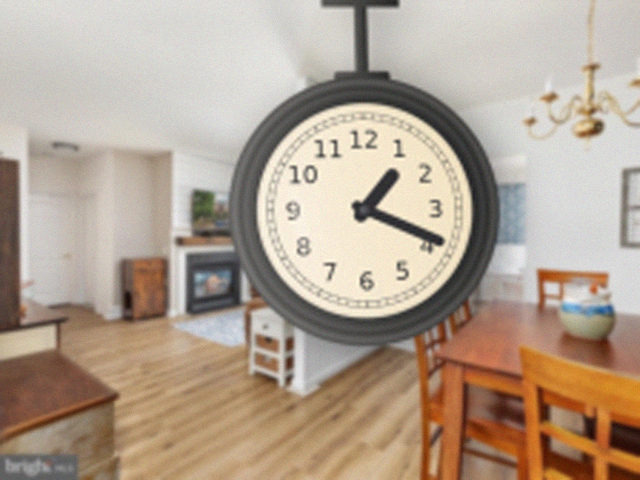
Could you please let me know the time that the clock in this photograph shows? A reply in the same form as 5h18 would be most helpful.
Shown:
1h19
